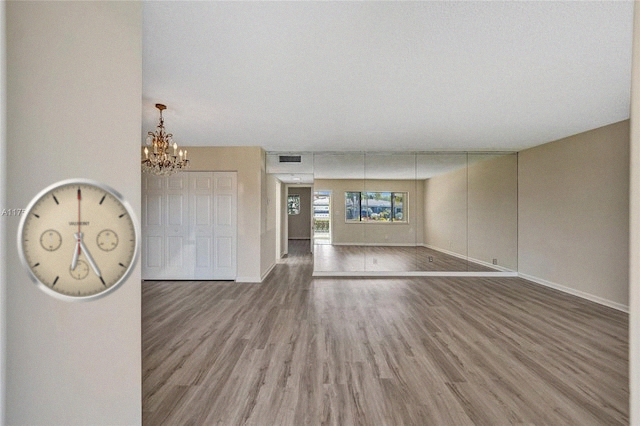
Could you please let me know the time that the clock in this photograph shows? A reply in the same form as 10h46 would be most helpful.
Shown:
6h25
